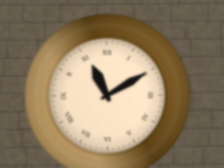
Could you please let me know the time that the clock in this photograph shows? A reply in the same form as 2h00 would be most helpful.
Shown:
11h10
